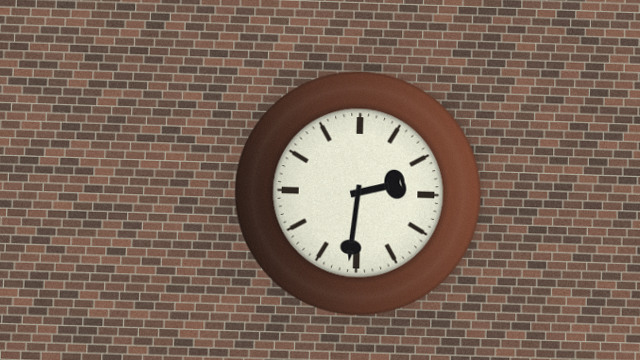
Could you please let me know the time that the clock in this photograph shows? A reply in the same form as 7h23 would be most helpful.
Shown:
2h31
